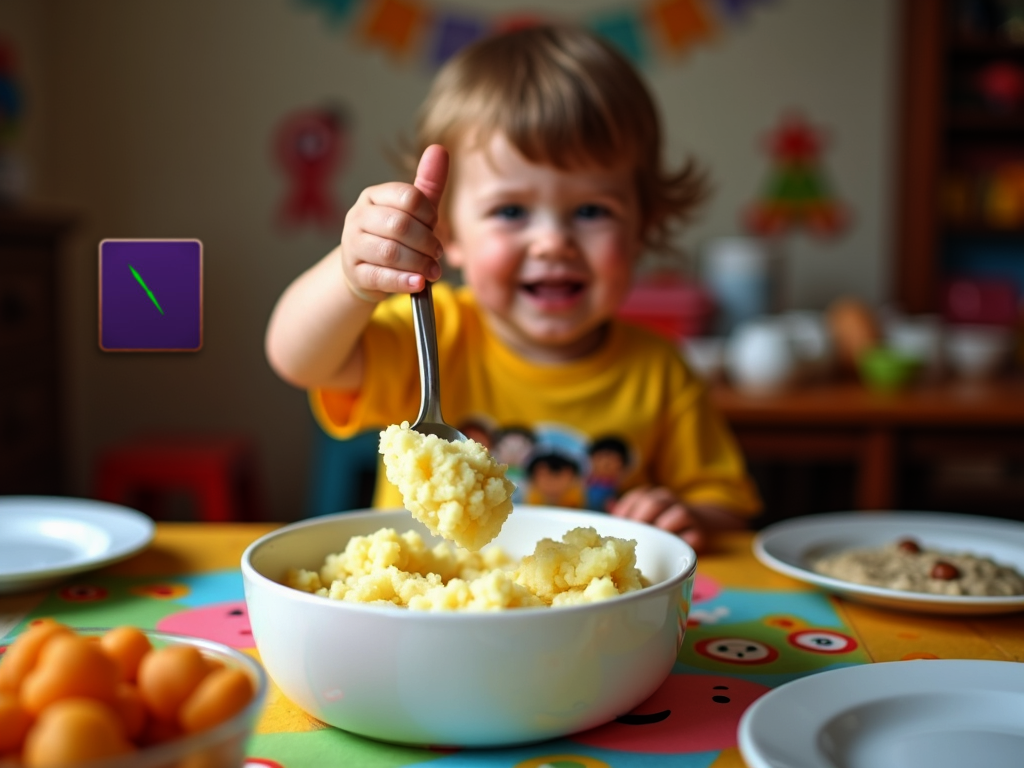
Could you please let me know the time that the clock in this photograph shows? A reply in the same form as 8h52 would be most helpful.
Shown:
4h54
